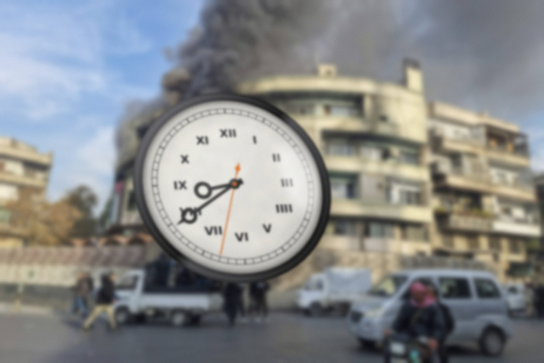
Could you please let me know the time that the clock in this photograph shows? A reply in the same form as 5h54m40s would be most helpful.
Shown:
8h39m33s
